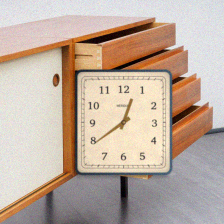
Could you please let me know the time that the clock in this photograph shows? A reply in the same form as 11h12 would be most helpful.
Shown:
12h39
